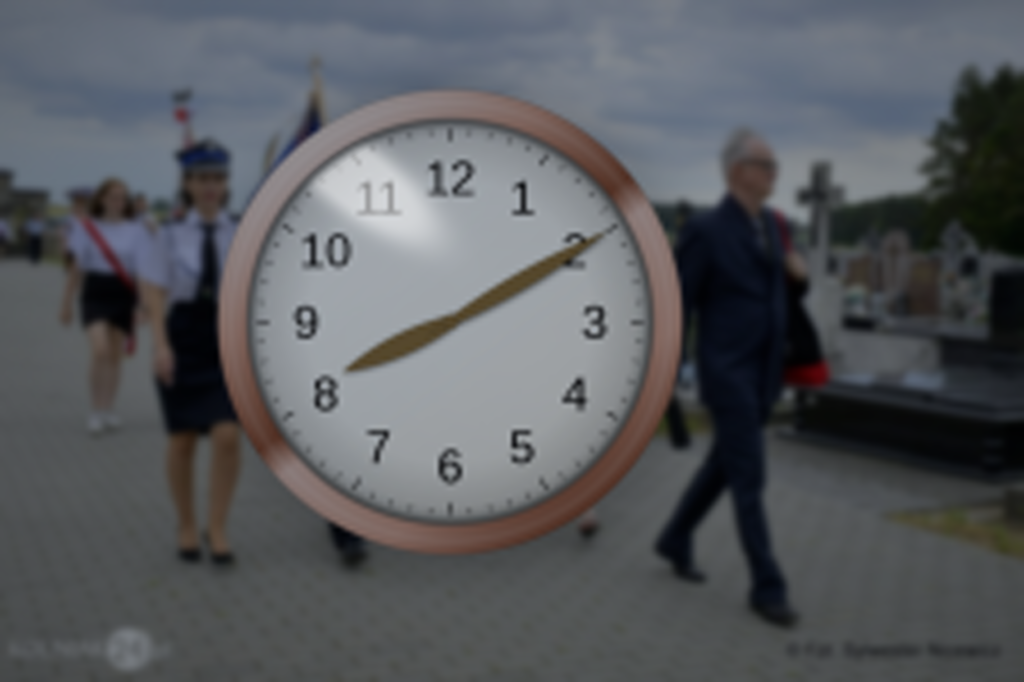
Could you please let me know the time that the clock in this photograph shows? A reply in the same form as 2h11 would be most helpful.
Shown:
8h10
